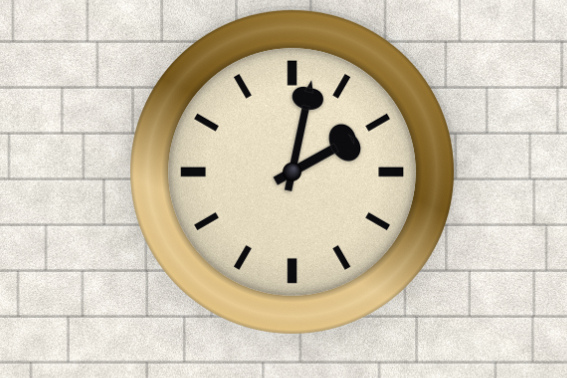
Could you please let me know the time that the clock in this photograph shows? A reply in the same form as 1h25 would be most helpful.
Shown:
2h02
